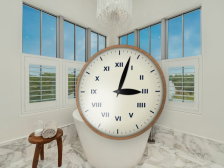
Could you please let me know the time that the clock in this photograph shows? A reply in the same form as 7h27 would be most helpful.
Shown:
3h03
